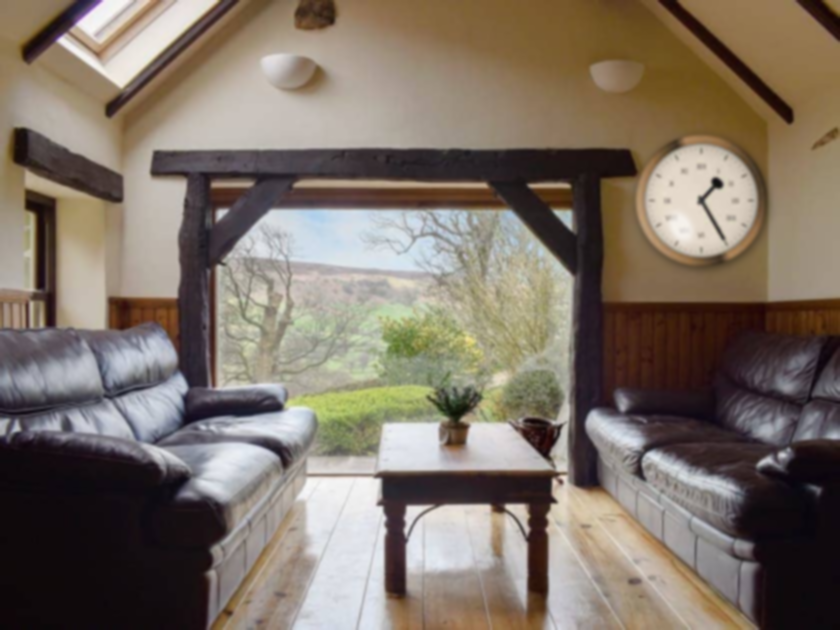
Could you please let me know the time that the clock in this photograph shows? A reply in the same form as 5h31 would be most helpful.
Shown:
1h25
